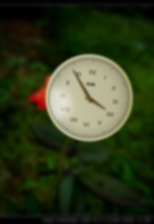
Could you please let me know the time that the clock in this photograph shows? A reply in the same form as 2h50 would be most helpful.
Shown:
3h54
